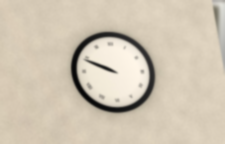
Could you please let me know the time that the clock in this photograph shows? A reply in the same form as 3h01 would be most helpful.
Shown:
9h49
